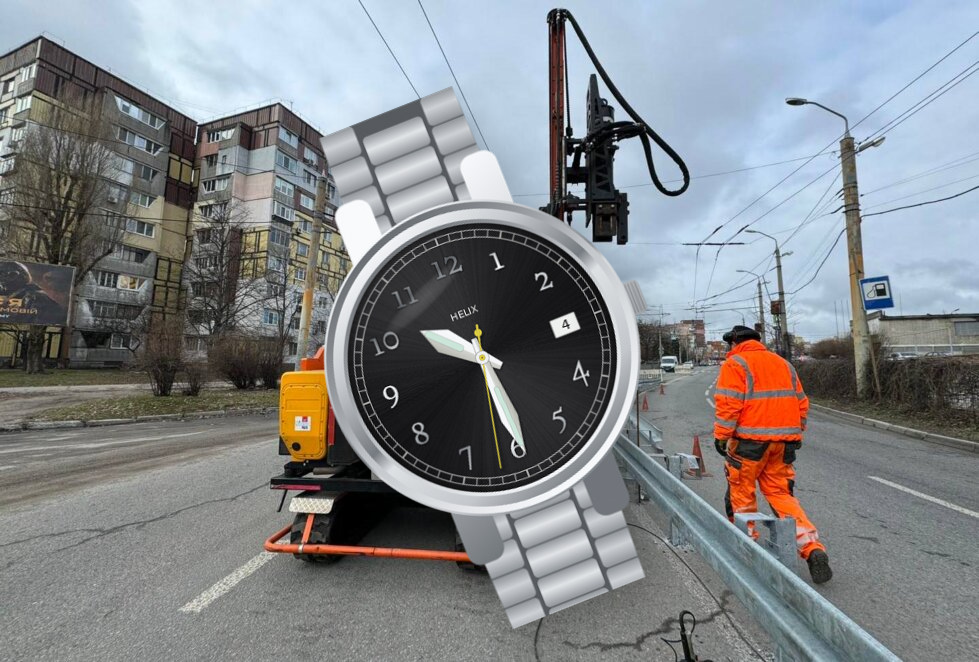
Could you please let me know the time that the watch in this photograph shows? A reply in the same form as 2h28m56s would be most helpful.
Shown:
10h29m32s
